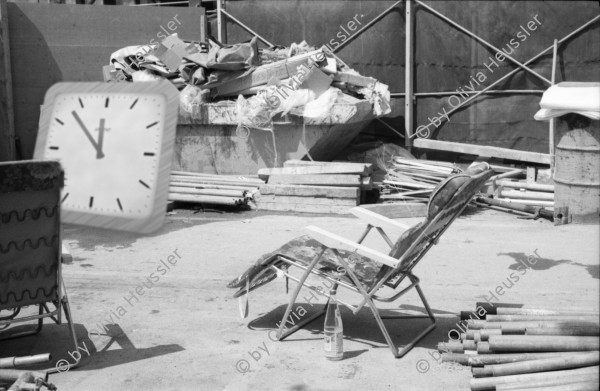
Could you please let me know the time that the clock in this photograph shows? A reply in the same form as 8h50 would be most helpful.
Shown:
11h53
